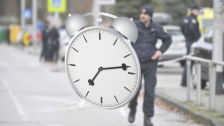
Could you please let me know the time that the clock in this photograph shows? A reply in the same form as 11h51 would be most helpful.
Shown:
7h13
